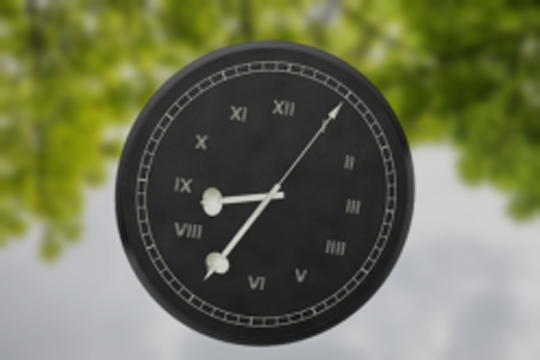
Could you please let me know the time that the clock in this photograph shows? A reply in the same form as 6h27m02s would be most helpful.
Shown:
8h35m05s
